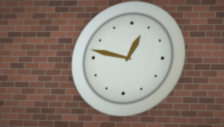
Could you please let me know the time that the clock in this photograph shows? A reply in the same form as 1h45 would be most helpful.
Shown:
12h47
